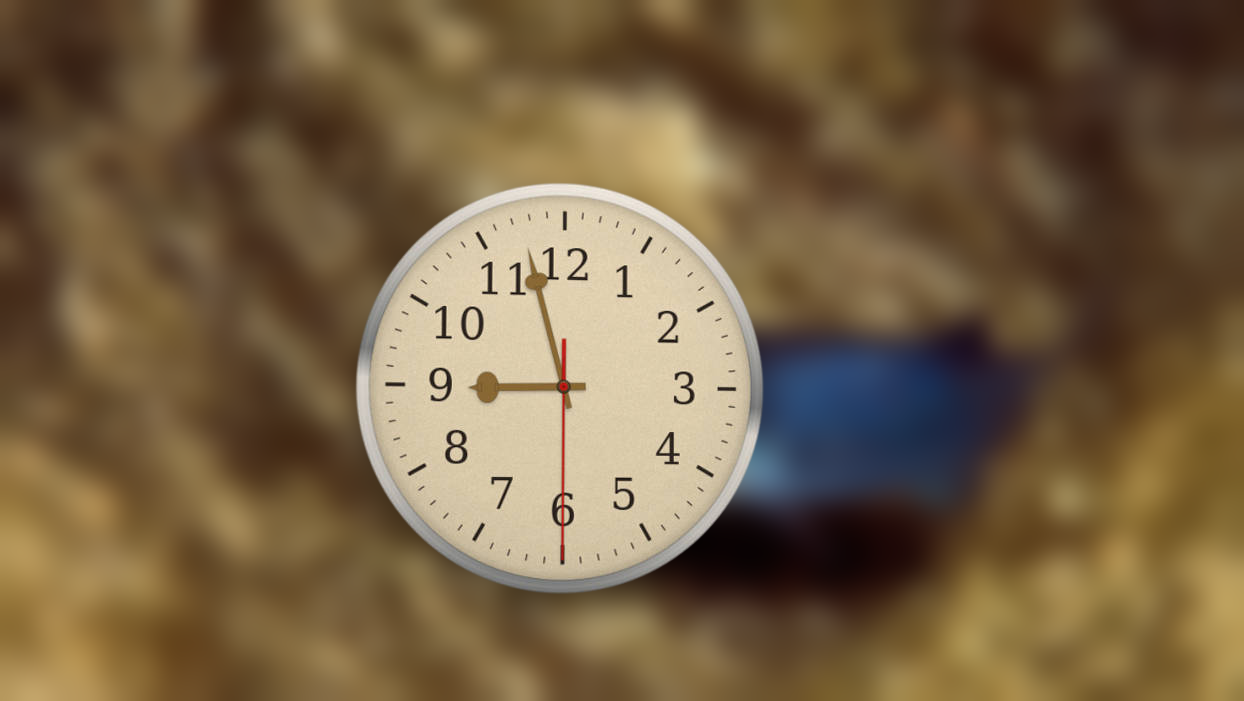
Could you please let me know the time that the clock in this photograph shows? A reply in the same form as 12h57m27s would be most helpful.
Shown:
8h57m30s
